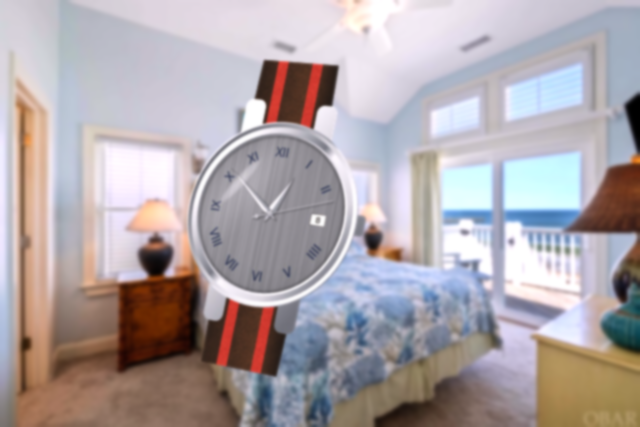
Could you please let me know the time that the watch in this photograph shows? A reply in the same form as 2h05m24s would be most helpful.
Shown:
12h51m12s
